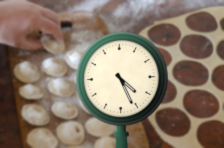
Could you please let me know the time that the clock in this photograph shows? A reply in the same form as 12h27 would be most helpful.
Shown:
4h26
